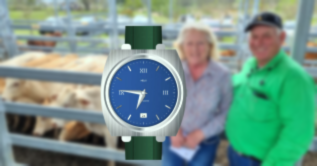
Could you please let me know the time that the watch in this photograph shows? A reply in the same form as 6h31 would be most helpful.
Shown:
6h46
